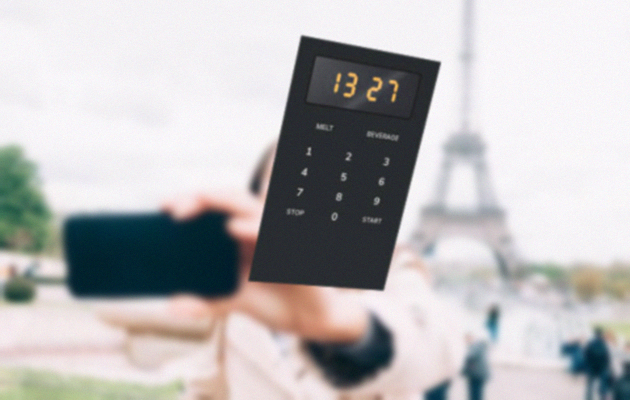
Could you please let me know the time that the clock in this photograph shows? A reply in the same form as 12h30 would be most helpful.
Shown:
13h27
